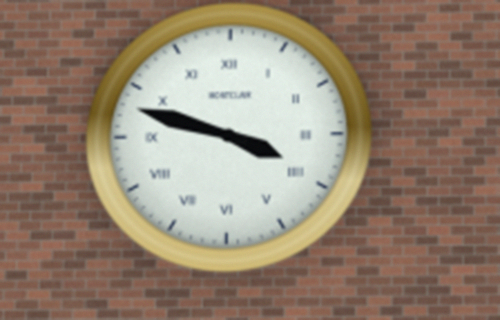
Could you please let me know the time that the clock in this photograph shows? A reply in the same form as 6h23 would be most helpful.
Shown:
3h48
